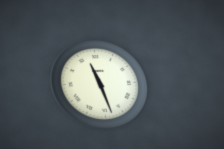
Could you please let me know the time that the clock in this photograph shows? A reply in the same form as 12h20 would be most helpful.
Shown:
11h28
